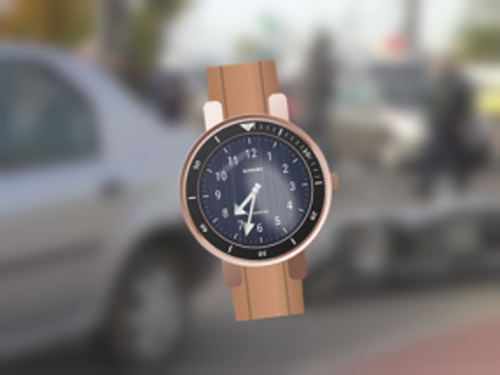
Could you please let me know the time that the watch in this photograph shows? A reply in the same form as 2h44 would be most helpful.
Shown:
7h33
